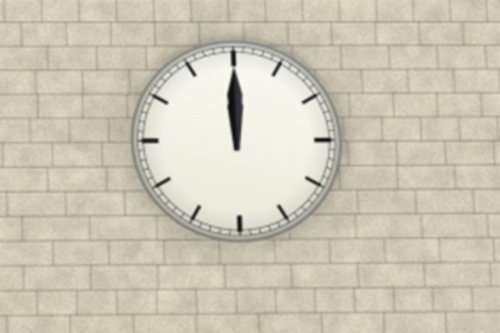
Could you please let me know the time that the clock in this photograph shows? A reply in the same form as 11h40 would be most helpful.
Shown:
12h00
